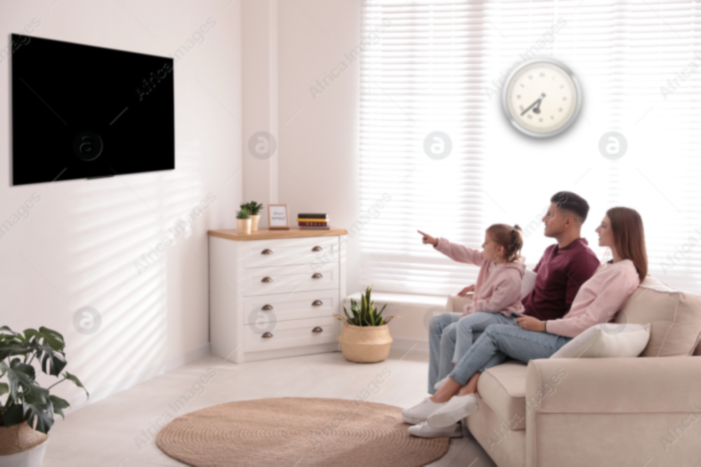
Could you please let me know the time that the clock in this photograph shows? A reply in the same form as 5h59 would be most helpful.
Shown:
6h38
